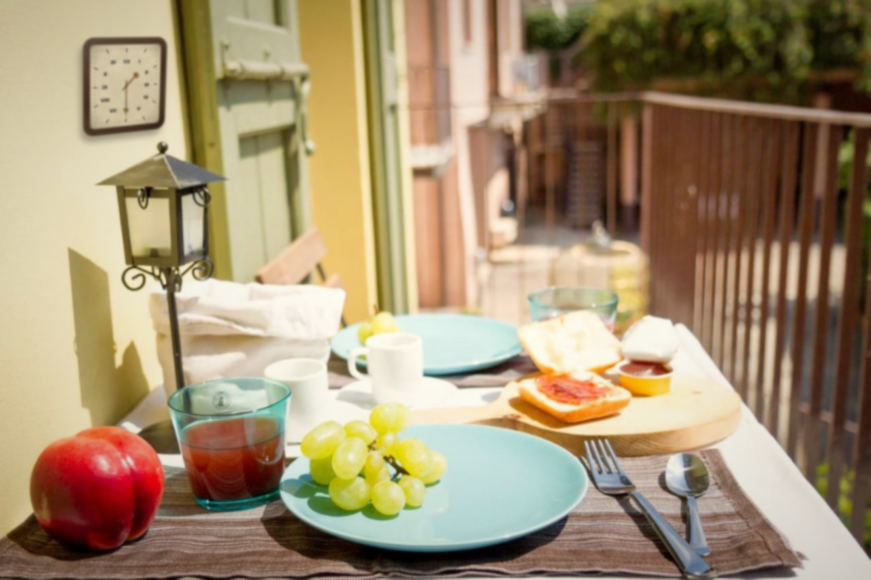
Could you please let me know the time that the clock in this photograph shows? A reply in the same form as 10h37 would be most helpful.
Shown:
1h30
